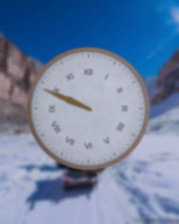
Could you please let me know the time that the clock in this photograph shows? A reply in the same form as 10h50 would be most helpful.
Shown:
9h49
